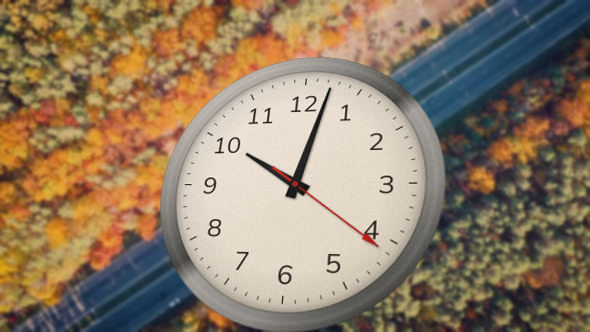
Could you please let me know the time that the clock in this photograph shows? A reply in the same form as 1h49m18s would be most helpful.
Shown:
10h02m21s
